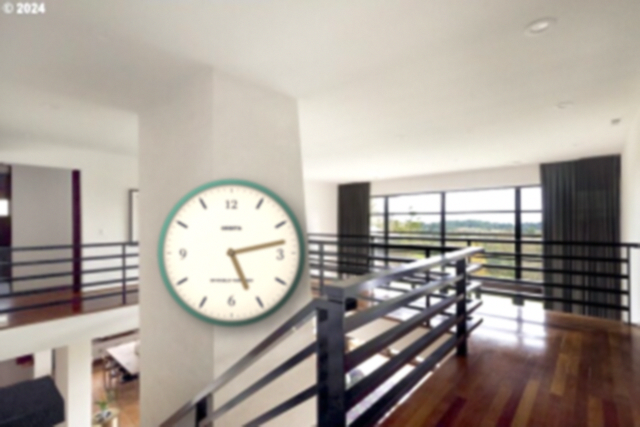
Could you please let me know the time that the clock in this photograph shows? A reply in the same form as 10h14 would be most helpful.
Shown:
5h13
